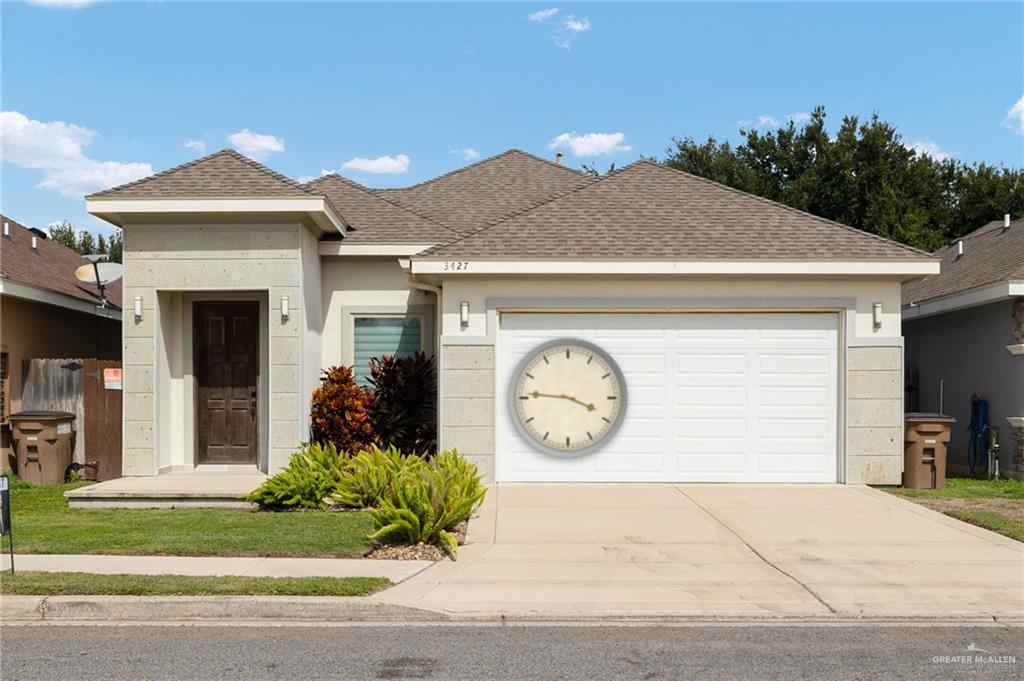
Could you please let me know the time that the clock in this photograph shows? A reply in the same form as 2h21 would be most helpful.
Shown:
3h46
